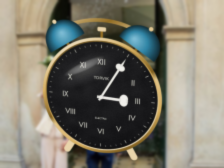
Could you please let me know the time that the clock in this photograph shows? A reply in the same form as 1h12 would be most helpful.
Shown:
3h05
